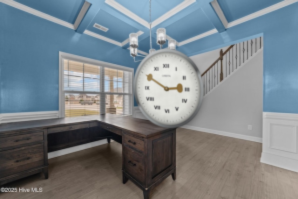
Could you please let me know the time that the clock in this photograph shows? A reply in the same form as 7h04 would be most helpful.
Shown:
2h50
